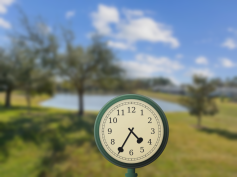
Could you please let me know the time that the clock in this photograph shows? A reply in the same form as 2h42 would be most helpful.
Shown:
4h35
